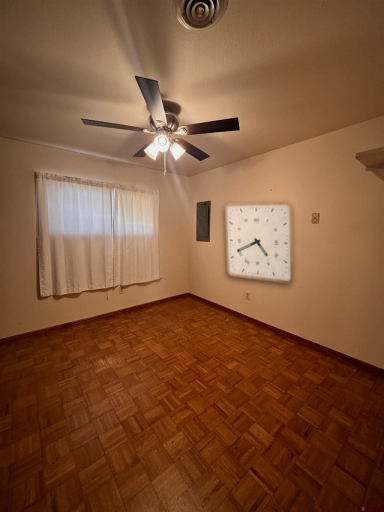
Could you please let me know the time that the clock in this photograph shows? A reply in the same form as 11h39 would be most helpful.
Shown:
4h41
